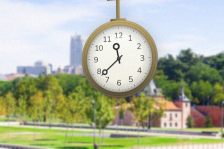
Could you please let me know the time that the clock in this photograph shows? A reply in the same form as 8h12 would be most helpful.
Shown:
11h38
